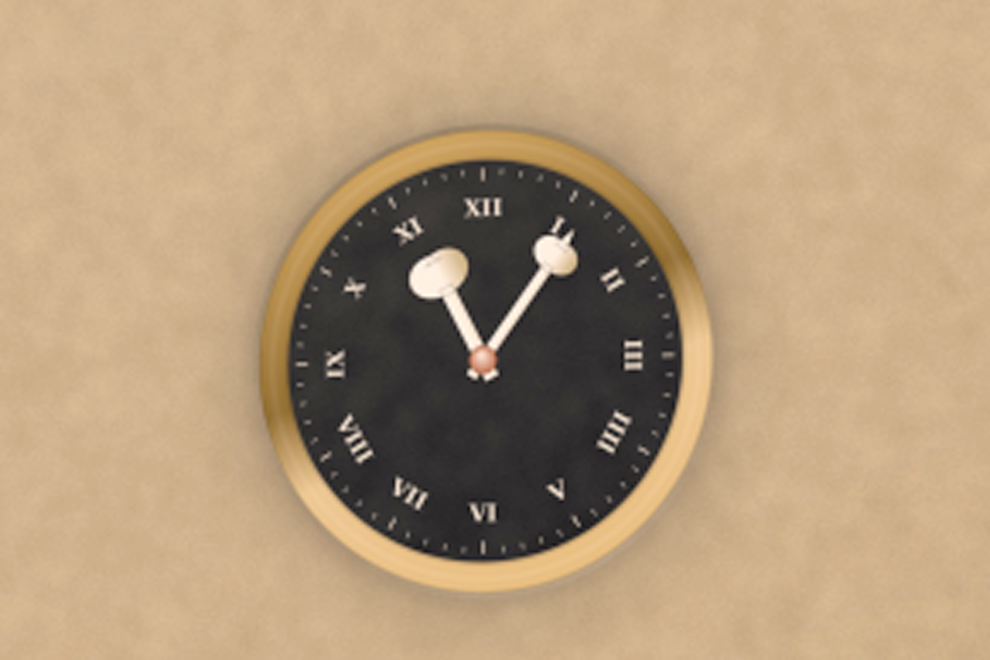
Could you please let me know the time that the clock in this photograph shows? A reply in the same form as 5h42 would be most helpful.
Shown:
11h06
